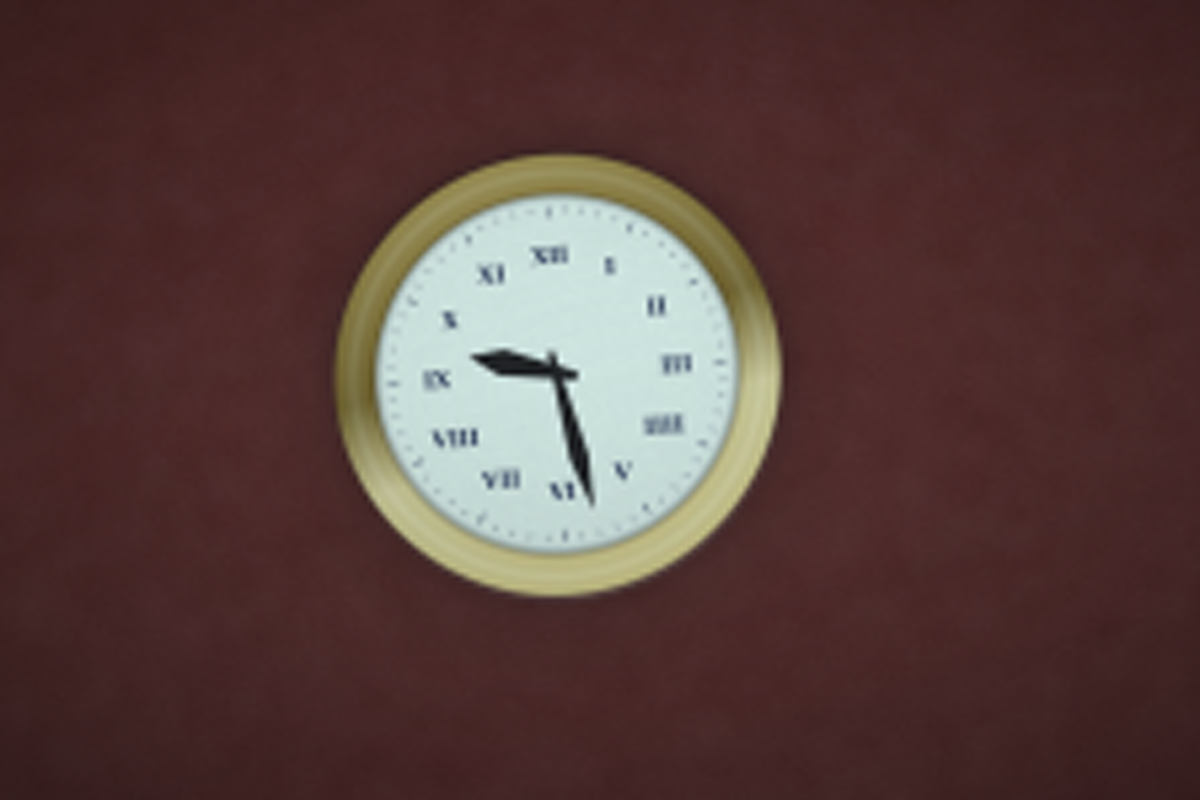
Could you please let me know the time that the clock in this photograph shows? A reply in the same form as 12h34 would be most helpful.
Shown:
9h28
